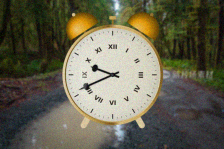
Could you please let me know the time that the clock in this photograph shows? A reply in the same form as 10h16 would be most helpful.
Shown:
9h41
